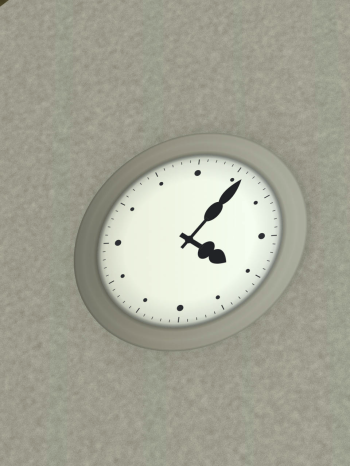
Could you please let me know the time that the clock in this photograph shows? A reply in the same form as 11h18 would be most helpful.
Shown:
4h06
